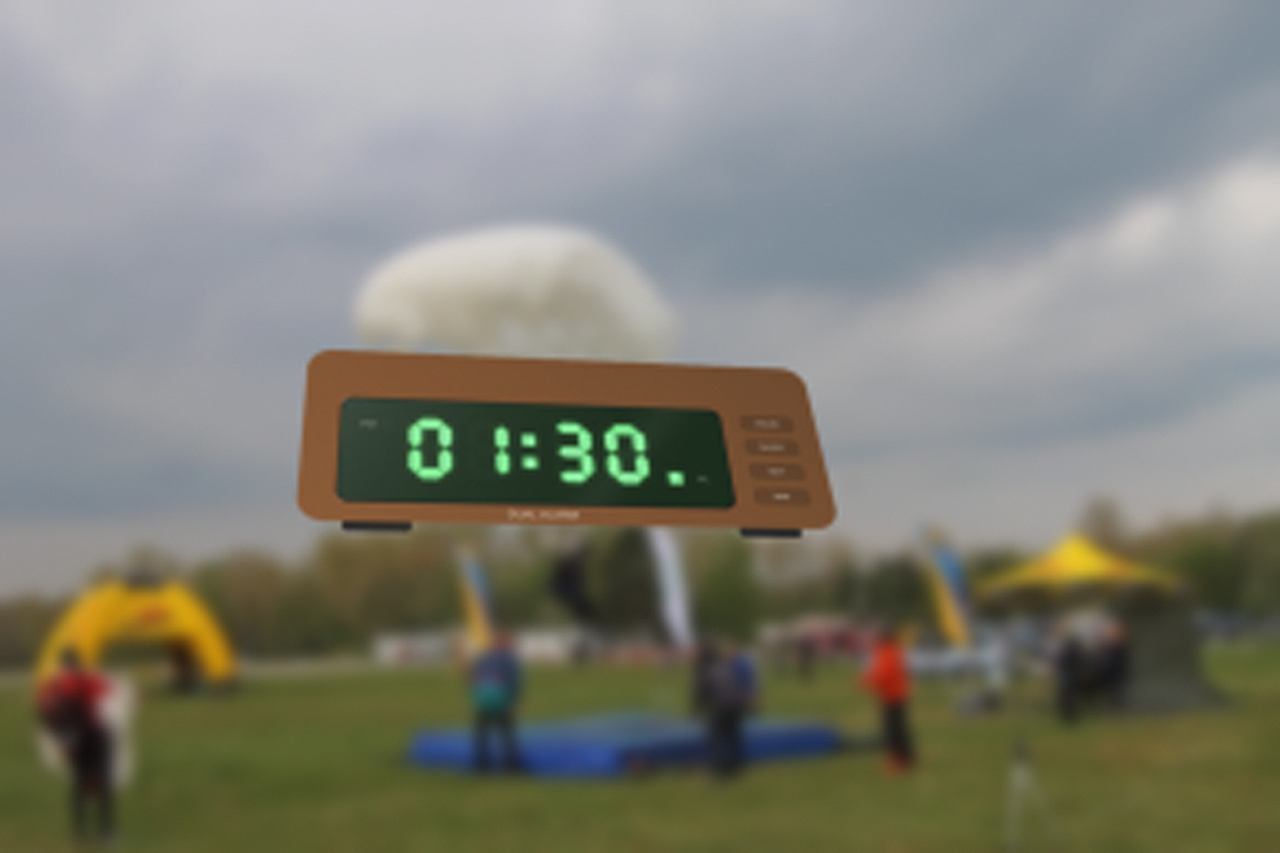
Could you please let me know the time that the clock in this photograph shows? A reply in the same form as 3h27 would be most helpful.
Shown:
1h30
